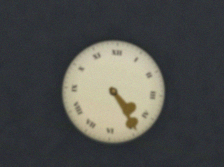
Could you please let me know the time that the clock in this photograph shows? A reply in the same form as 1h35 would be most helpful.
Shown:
4h24
